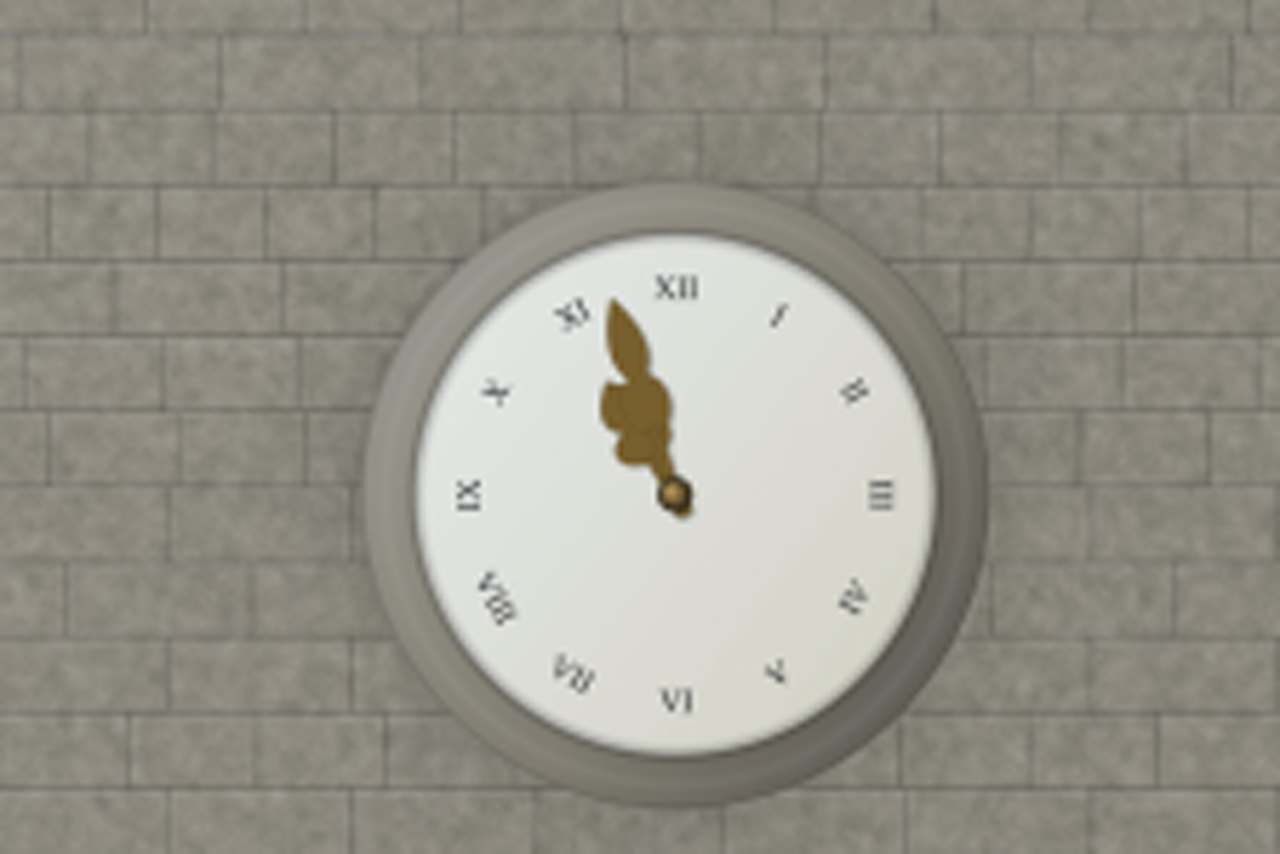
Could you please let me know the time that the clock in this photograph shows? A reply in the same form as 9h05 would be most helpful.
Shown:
10h57
